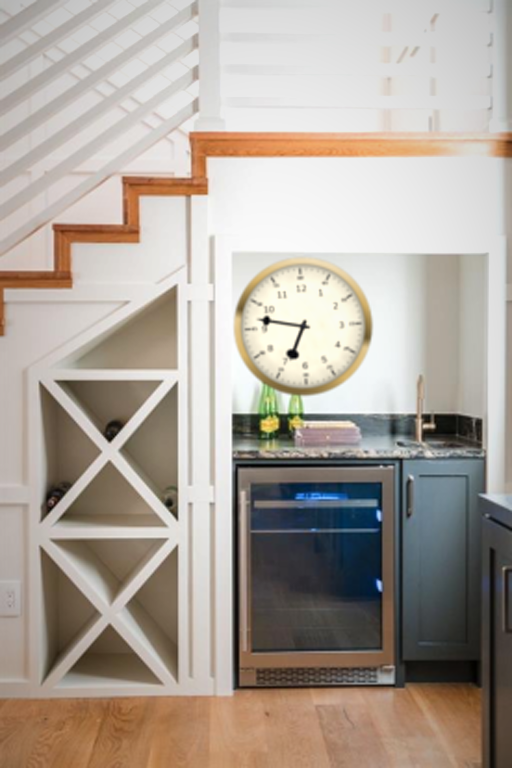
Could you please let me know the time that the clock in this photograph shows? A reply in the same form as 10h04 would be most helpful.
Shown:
6h47
